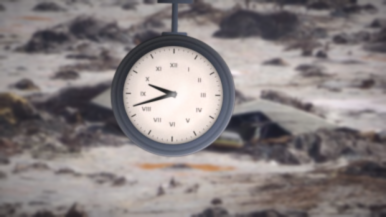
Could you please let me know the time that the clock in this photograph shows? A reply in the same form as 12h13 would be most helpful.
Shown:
9h42
